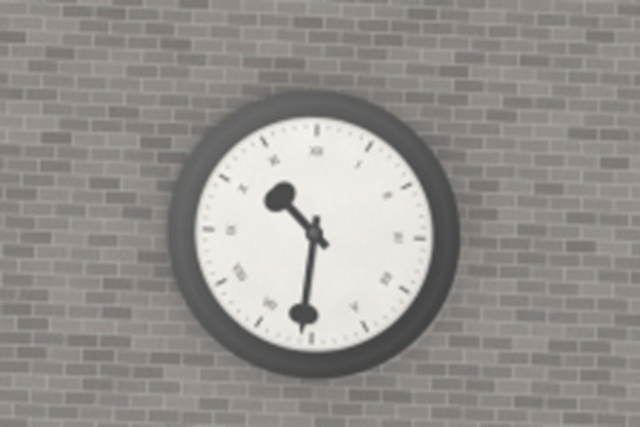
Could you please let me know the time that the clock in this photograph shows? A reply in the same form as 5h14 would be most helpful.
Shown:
10h31
